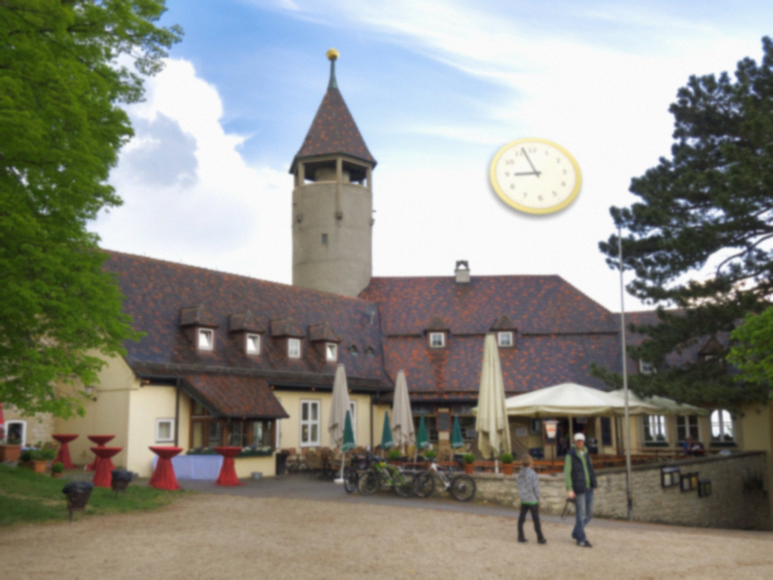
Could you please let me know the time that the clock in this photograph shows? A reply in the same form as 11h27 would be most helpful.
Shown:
8h57
